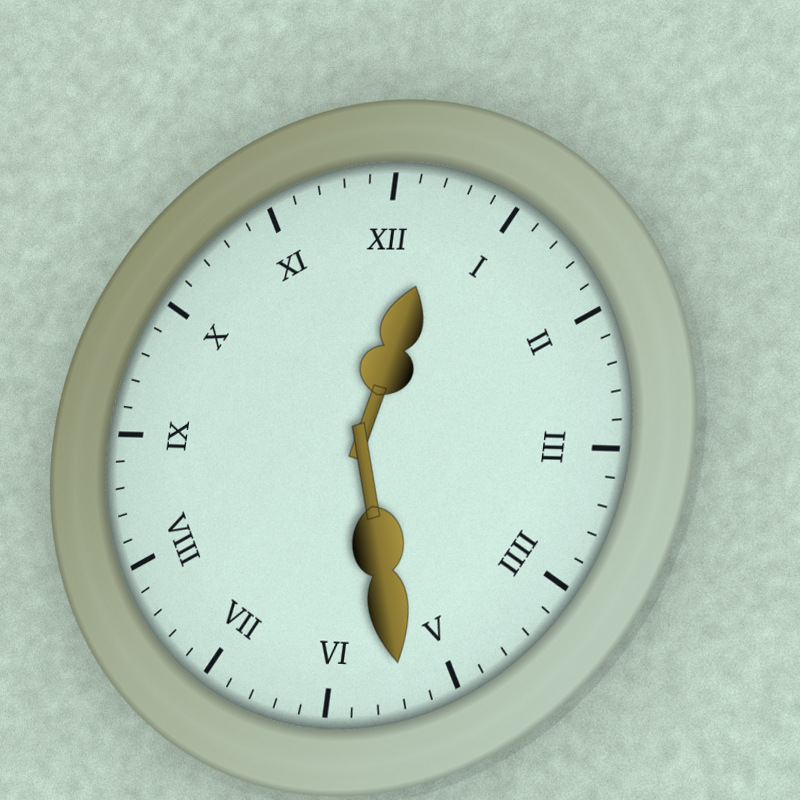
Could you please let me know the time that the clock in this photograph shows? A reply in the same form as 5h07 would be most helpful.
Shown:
12h27
